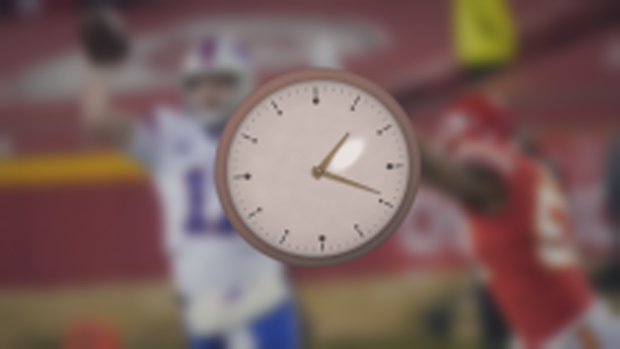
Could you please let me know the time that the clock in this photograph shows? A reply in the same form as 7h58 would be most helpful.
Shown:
1h19
